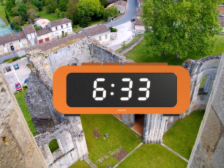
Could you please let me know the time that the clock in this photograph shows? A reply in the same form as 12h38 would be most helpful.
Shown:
6h33
